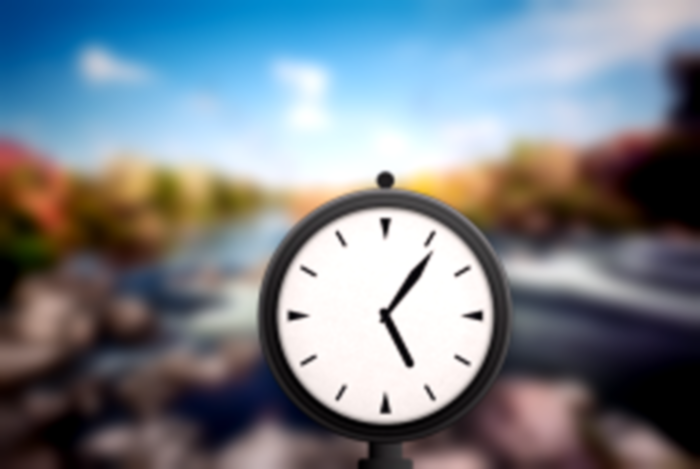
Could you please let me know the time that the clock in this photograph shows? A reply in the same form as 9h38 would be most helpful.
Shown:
5h06
